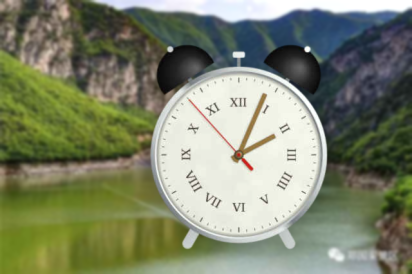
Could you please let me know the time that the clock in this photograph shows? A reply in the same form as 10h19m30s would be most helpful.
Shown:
2h03m53s
